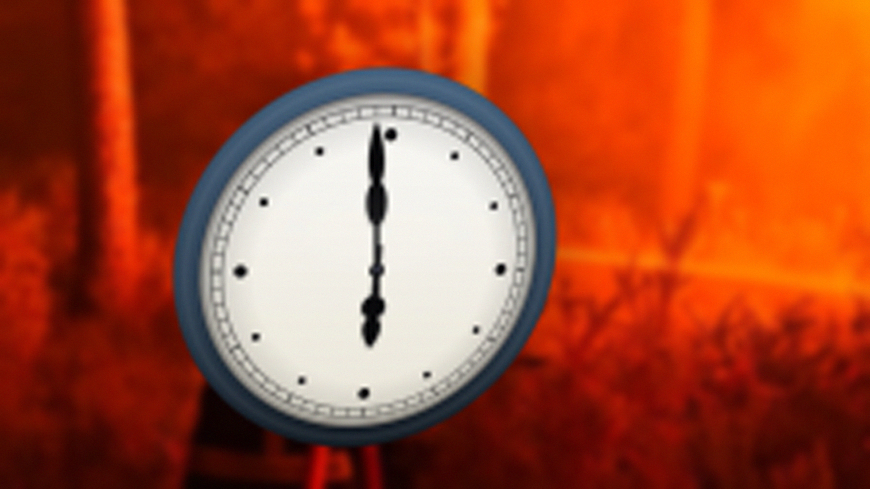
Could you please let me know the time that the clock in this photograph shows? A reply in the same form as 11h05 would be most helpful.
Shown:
5h59
